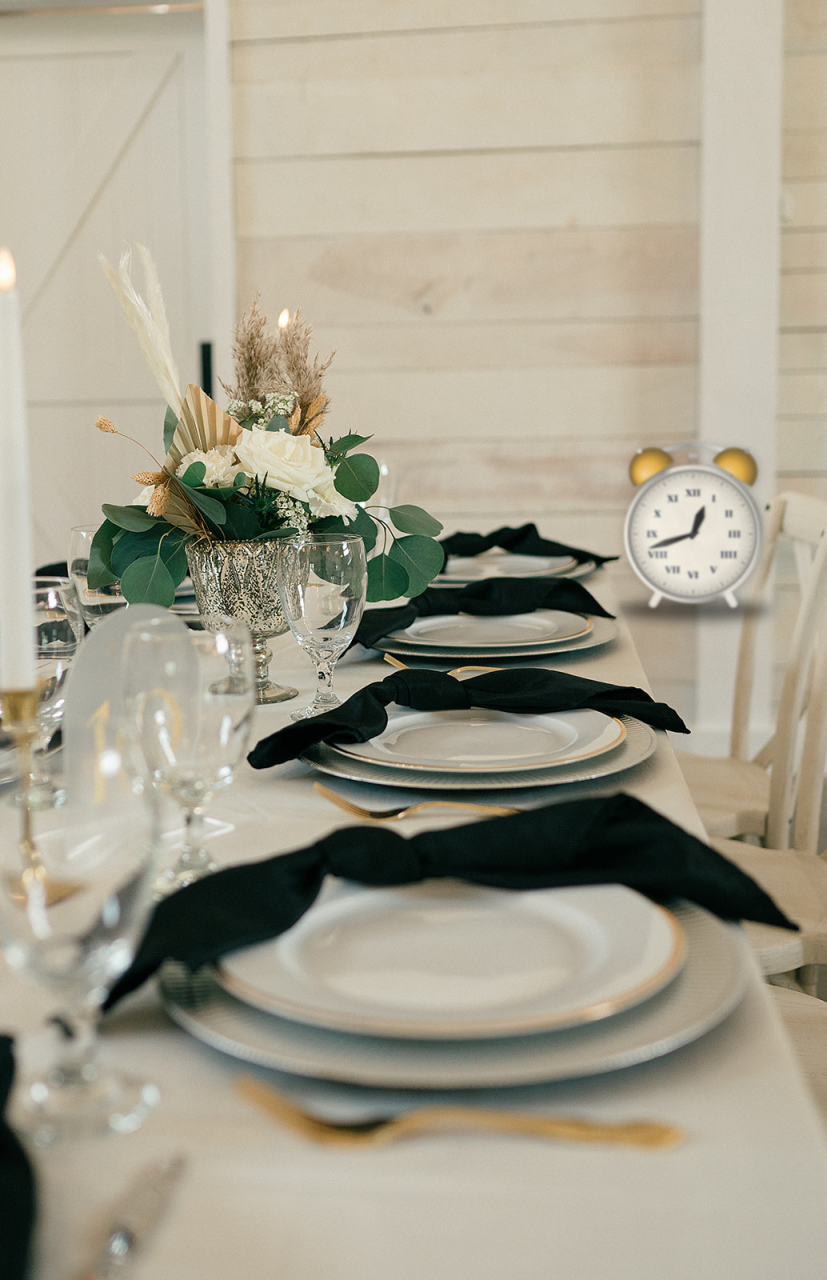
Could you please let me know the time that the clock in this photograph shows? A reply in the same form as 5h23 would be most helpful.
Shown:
12h42
